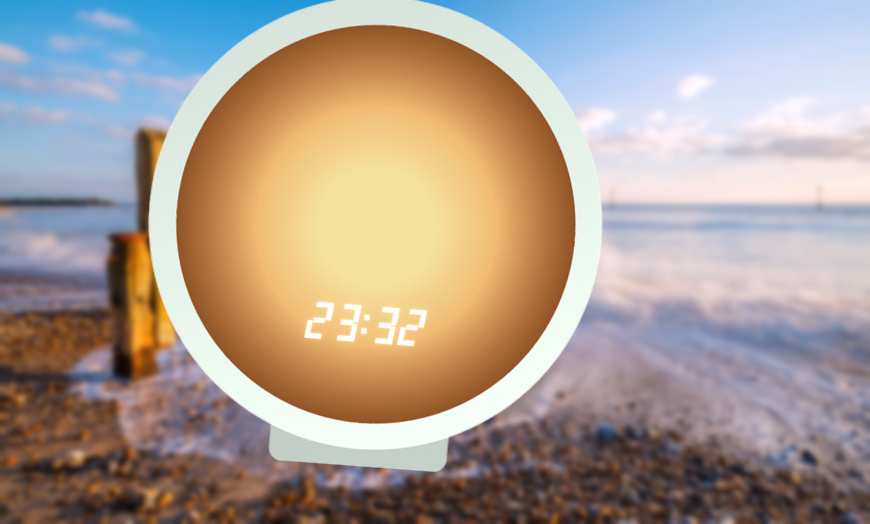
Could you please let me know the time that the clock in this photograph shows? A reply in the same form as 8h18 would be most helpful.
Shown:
23h32
